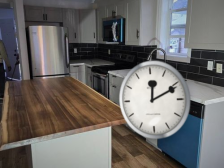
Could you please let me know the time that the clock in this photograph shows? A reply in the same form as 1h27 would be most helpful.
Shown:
12h11
